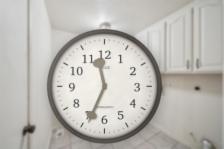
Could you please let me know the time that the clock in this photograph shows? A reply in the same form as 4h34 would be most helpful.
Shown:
11h34
